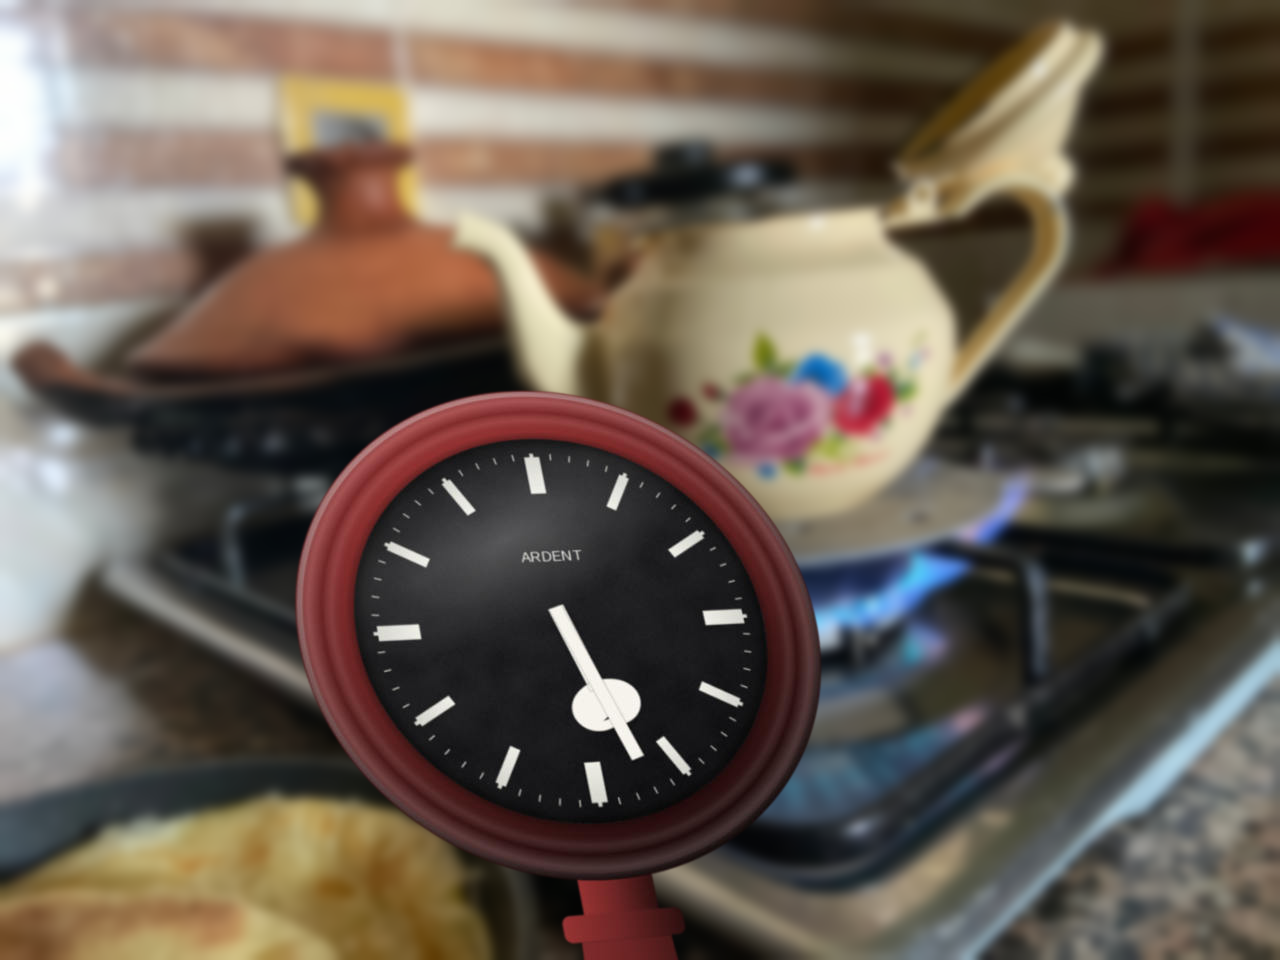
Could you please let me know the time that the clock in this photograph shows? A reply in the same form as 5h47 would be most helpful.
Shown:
5h27
